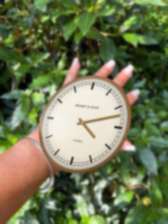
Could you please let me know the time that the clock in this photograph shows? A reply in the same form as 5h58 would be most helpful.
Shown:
4h12
